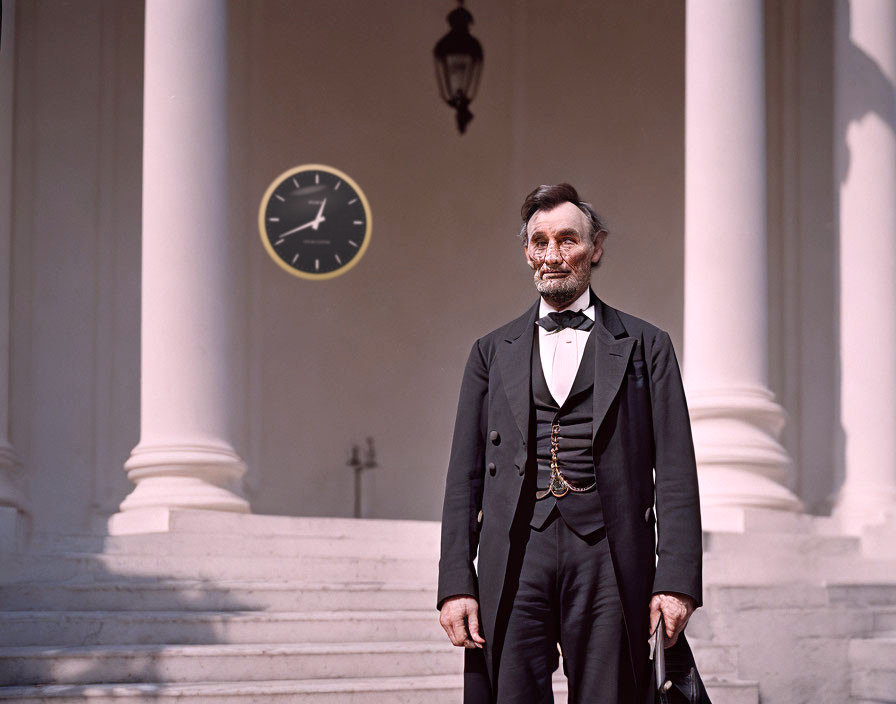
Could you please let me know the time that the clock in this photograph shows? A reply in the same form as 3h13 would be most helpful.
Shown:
12h41
